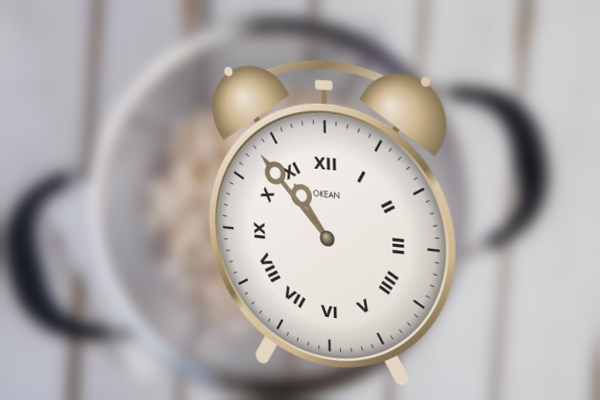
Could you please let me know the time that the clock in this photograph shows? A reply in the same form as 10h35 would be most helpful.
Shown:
10h53
